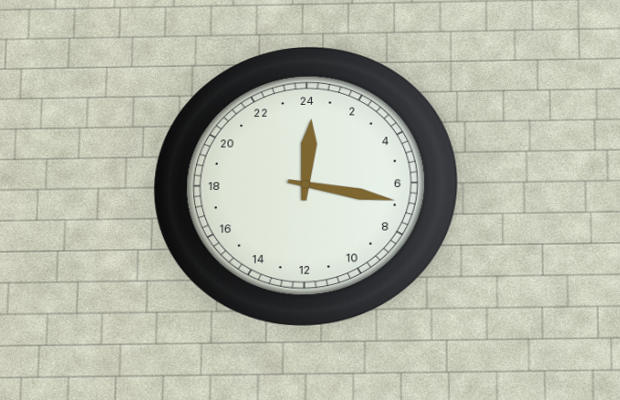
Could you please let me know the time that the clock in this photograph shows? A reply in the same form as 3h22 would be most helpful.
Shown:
0h17
